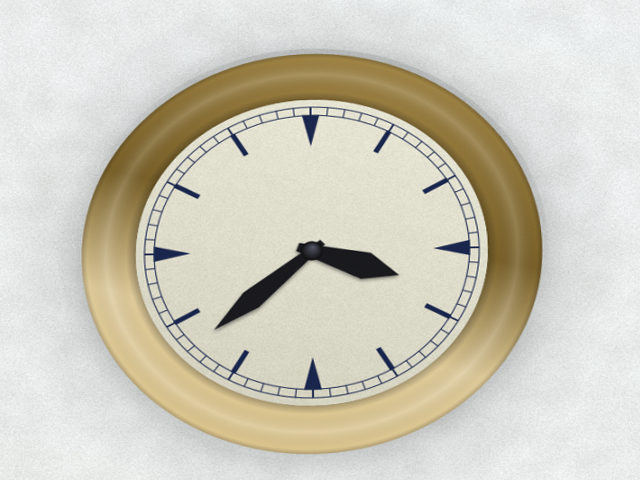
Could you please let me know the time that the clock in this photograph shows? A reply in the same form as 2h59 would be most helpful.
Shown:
3h38
